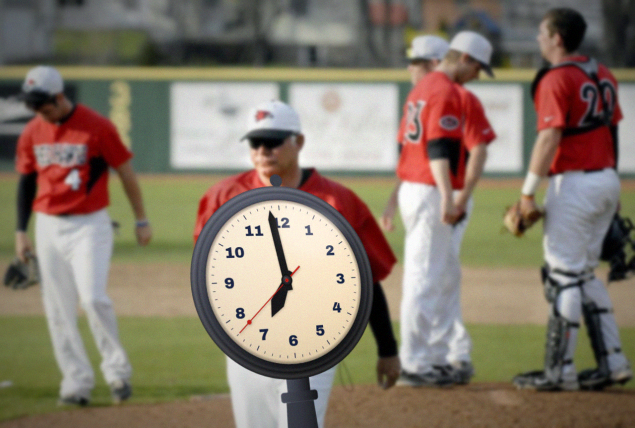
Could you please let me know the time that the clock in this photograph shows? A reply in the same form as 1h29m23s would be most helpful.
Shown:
6h58m38s
